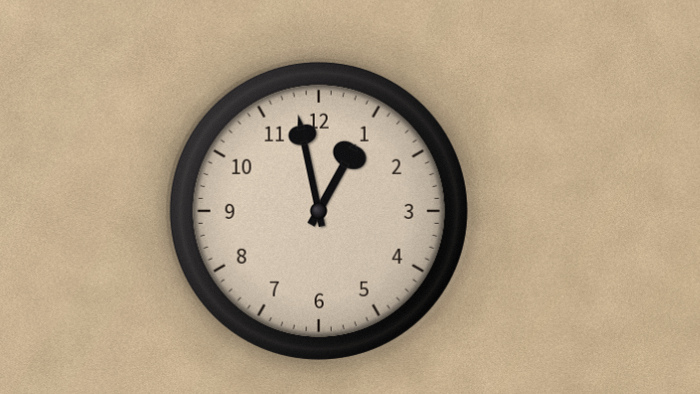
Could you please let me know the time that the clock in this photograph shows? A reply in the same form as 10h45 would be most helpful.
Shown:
12h58
